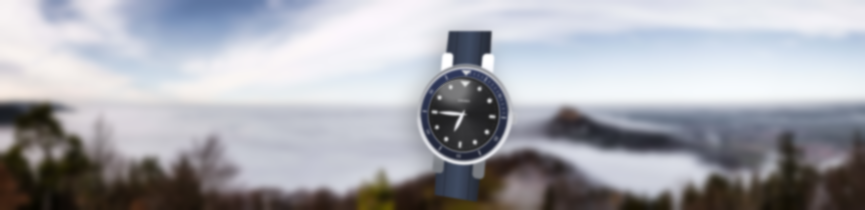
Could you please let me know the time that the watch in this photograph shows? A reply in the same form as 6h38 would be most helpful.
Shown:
6h45
